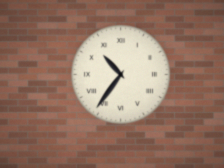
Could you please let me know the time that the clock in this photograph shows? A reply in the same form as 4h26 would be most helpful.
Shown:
10h36
